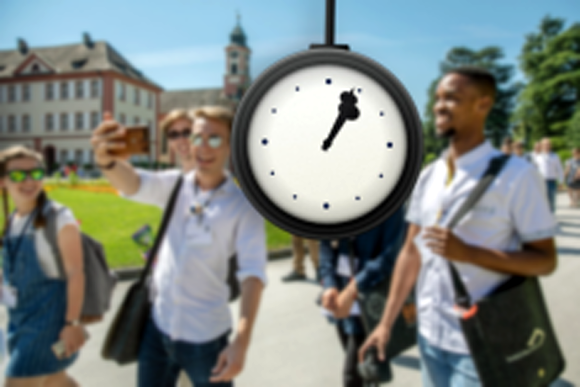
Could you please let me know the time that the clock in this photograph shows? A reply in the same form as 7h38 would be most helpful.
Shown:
1h04
